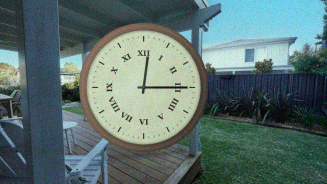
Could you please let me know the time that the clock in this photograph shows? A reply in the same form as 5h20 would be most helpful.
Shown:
12h15
